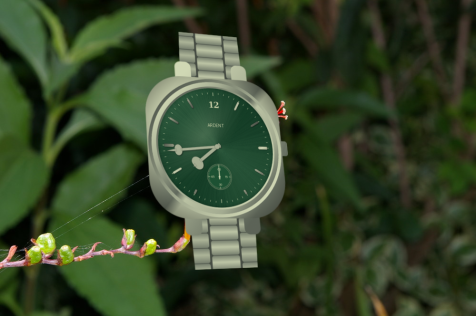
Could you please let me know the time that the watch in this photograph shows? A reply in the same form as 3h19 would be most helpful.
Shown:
7h44
